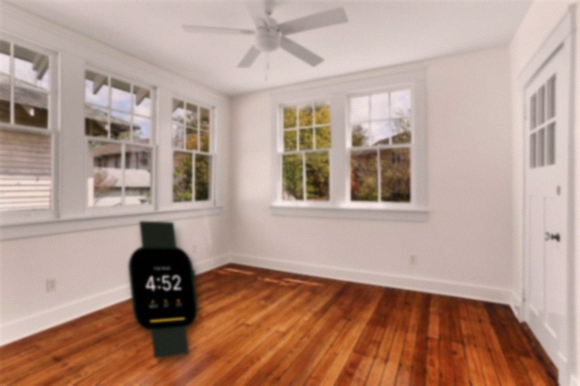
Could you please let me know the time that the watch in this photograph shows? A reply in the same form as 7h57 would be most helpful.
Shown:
4h52
